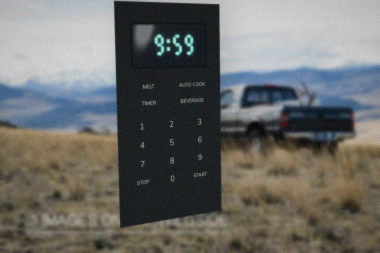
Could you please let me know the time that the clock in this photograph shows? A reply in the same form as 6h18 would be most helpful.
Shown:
9h59
